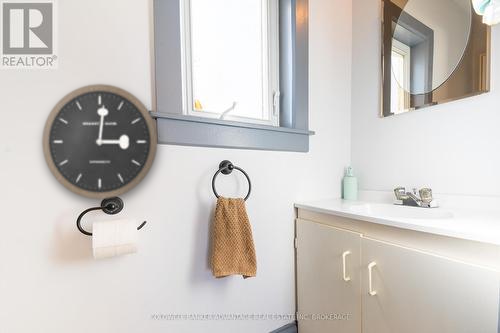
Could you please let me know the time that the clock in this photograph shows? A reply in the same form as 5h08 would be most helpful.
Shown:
3h01
